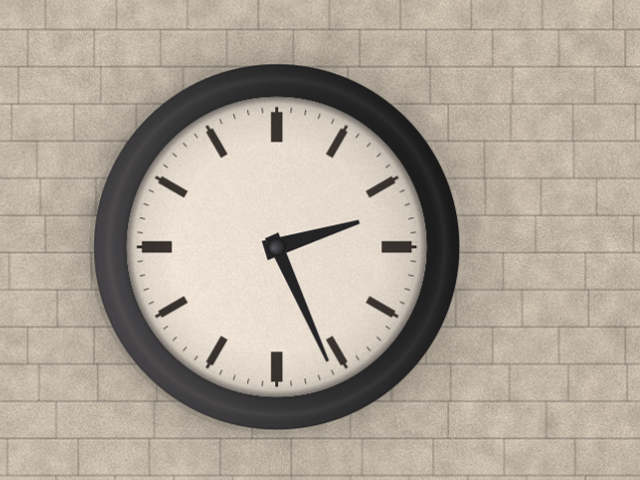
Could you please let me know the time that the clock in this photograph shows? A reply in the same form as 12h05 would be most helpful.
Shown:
2h26
